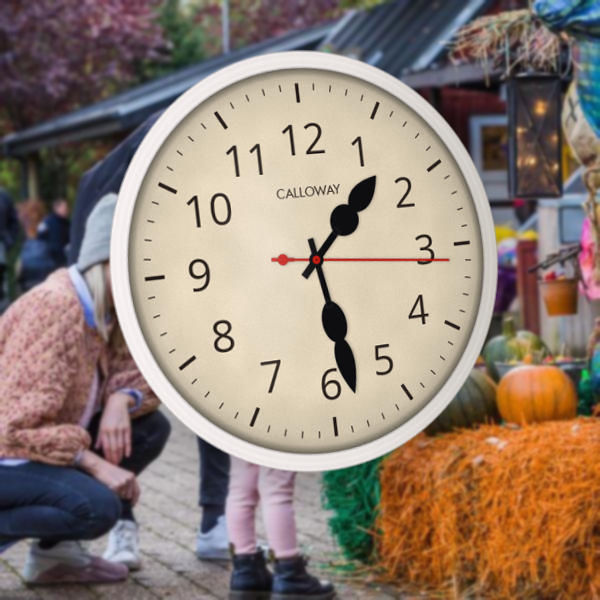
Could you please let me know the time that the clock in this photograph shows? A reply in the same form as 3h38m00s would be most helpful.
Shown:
1h28m16s
